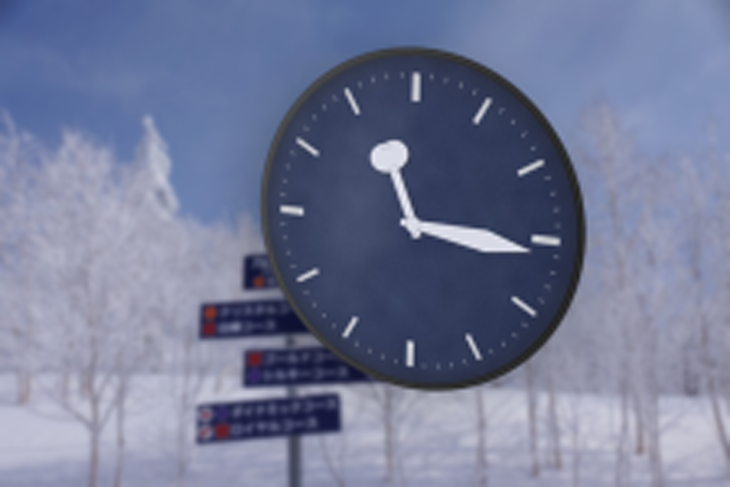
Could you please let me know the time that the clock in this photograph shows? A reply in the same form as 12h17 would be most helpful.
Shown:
11h16
